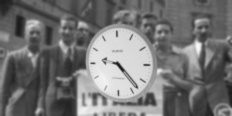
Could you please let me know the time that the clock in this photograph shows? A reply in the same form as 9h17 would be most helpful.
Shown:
9h23
